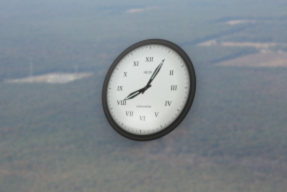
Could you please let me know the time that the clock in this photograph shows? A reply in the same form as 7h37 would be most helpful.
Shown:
8h05
